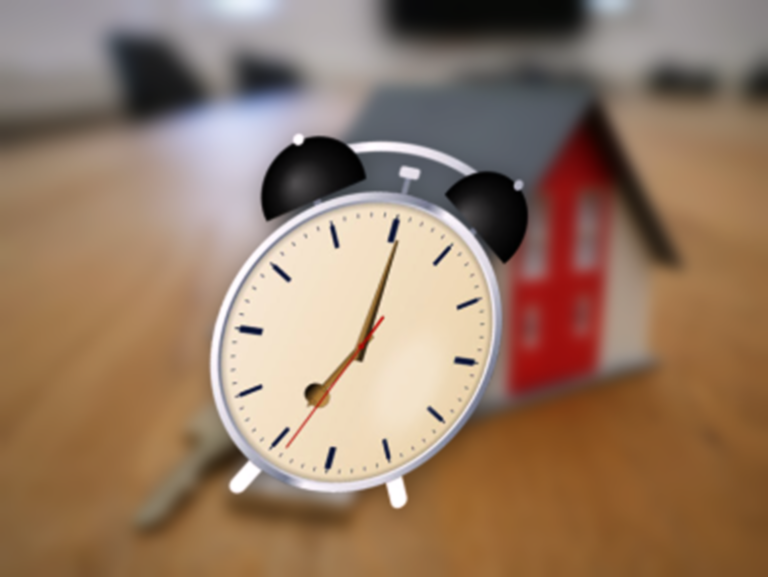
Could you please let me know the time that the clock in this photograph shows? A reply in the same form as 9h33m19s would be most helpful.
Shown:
7h00m34s
